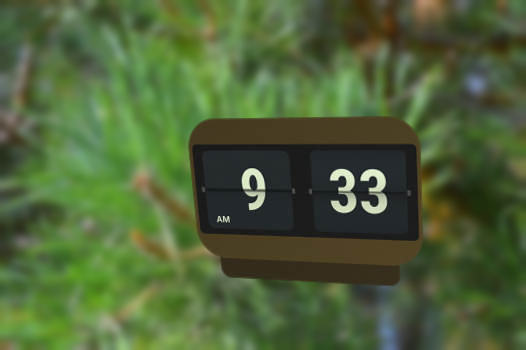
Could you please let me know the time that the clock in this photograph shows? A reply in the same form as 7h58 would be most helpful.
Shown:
9h33
